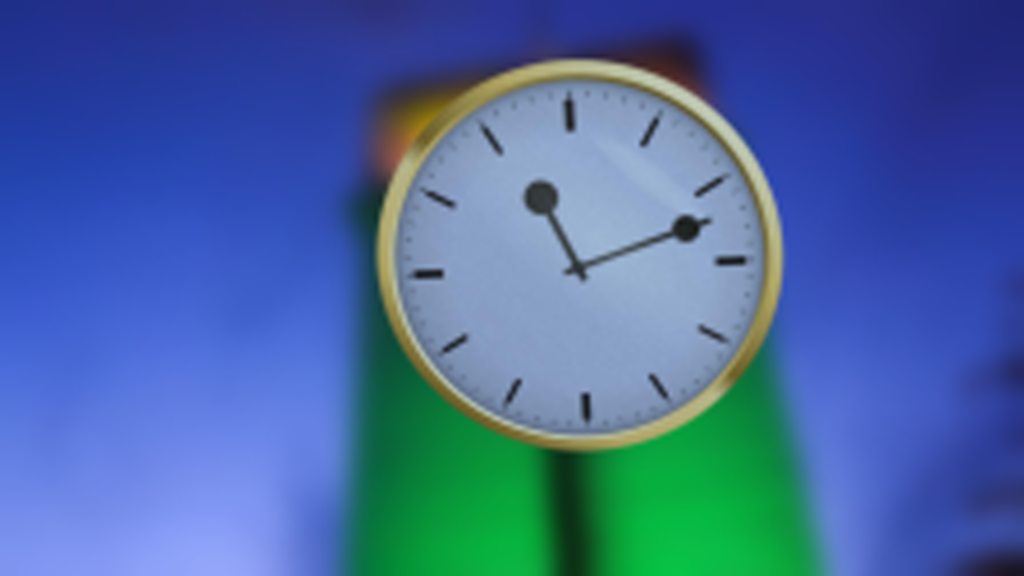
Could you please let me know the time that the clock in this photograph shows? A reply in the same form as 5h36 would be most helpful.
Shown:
11h12
